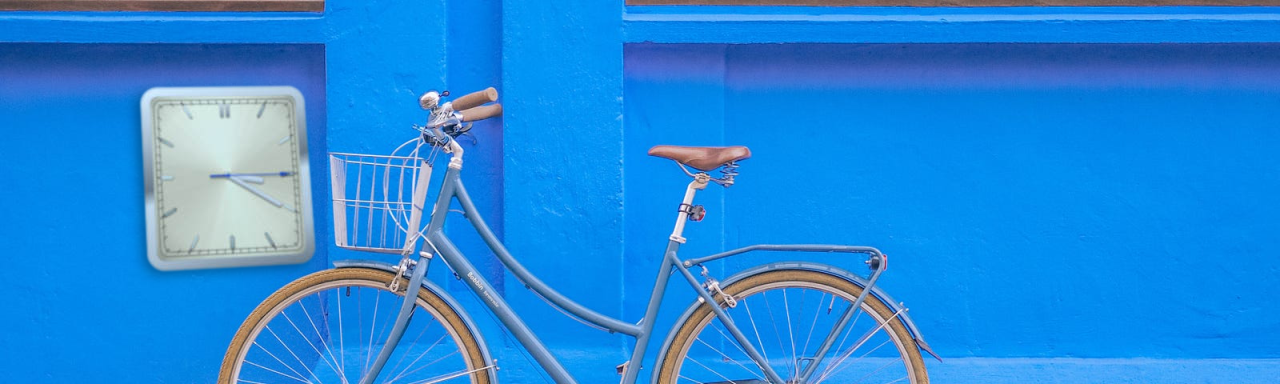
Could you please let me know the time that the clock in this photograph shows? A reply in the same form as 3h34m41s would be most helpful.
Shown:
3h20m15s
